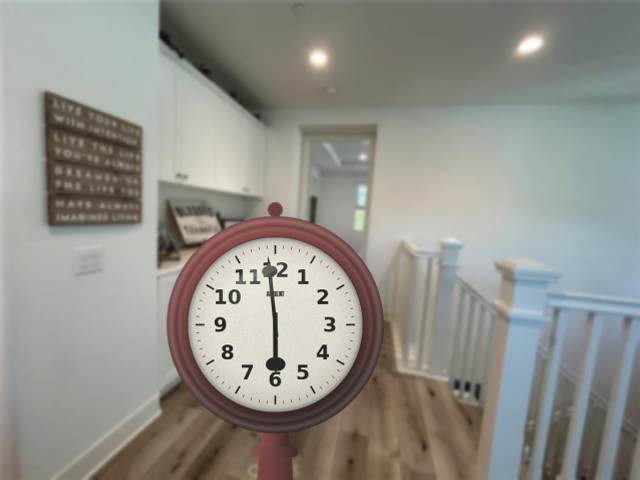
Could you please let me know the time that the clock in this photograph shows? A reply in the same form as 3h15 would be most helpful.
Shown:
5h59
